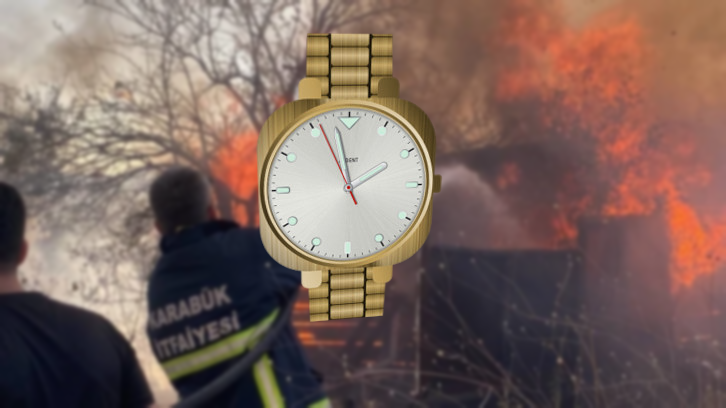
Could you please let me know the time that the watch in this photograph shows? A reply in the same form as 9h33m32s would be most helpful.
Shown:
1h57m56s
